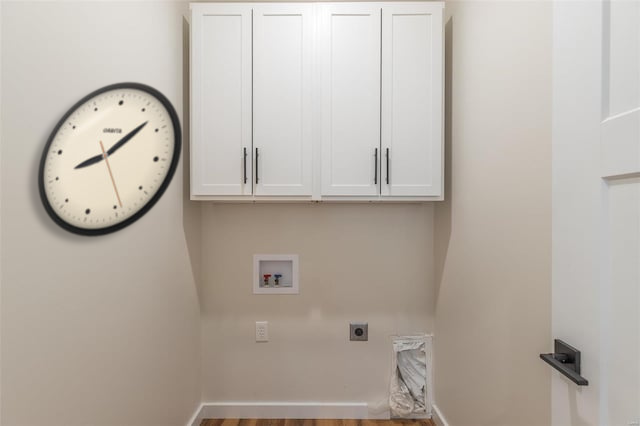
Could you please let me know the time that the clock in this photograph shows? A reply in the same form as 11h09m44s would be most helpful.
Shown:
8h07m24s
